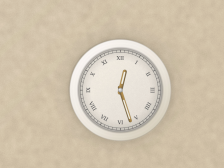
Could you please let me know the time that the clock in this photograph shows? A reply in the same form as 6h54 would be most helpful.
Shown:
12h27
